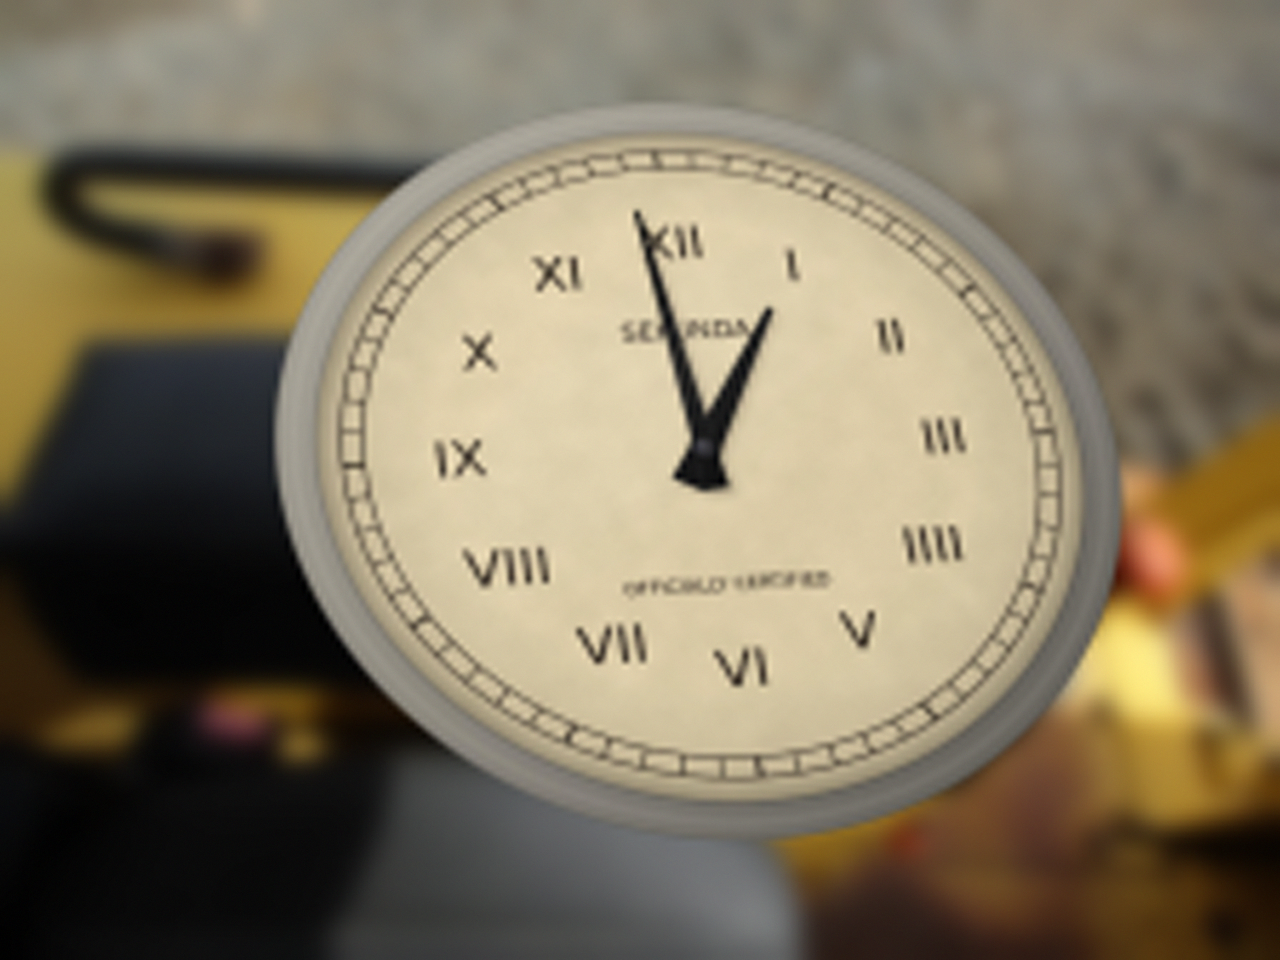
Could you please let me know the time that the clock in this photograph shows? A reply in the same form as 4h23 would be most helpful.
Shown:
12h59
